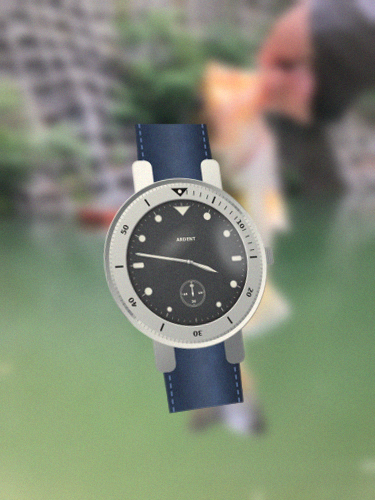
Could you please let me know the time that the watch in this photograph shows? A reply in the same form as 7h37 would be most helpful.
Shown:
3h47
